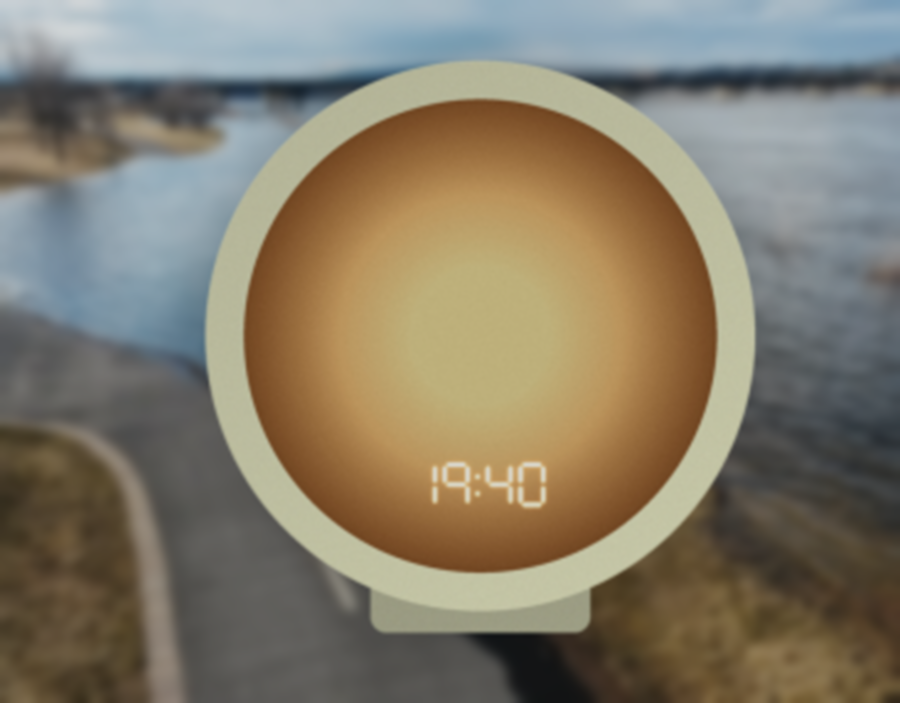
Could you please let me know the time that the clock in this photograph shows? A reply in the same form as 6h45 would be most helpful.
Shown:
19h40
